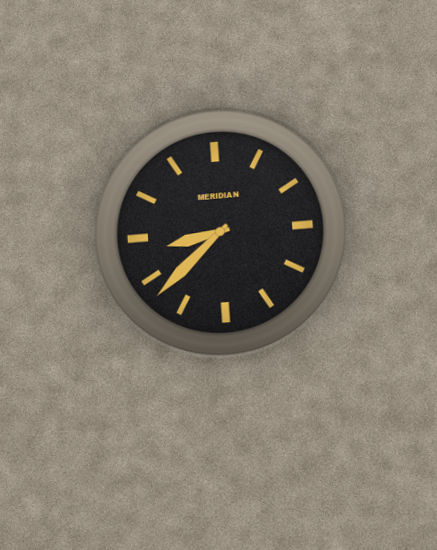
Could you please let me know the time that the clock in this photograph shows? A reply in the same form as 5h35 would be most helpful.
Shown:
8h38
